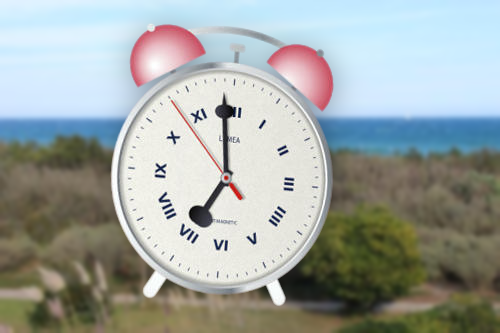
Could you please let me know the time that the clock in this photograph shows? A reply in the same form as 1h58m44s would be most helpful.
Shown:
6h58m53s
